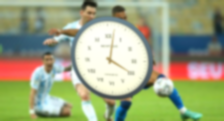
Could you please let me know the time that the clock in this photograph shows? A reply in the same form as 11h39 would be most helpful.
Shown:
4h02
